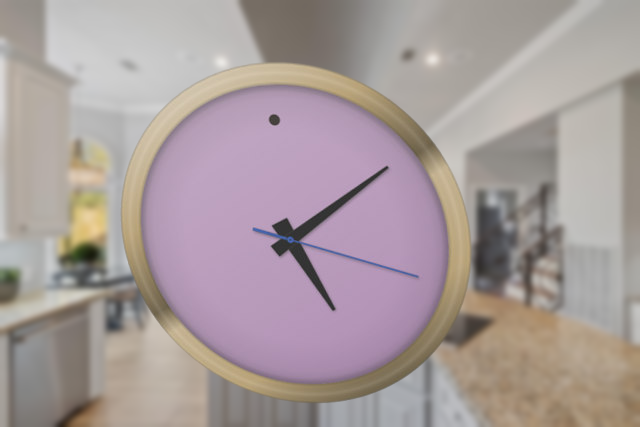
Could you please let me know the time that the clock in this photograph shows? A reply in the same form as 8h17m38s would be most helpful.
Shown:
5h09m18s
